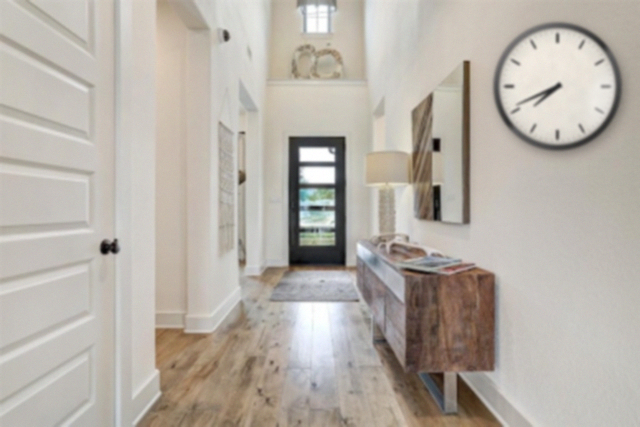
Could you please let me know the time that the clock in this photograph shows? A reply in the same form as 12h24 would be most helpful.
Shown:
7h41
